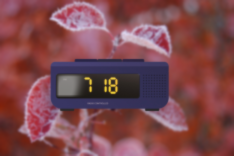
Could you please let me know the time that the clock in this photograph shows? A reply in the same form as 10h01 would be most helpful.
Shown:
7h18
